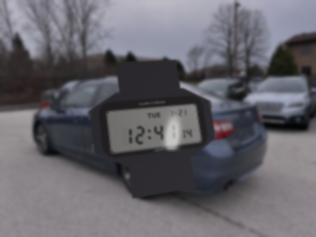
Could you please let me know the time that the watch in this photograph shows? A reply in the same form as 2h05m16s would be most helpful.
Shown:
12h41m14s
